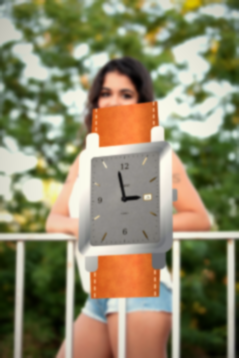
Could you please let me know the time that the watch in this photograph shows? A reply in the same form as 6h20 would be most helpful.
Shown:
2h58
